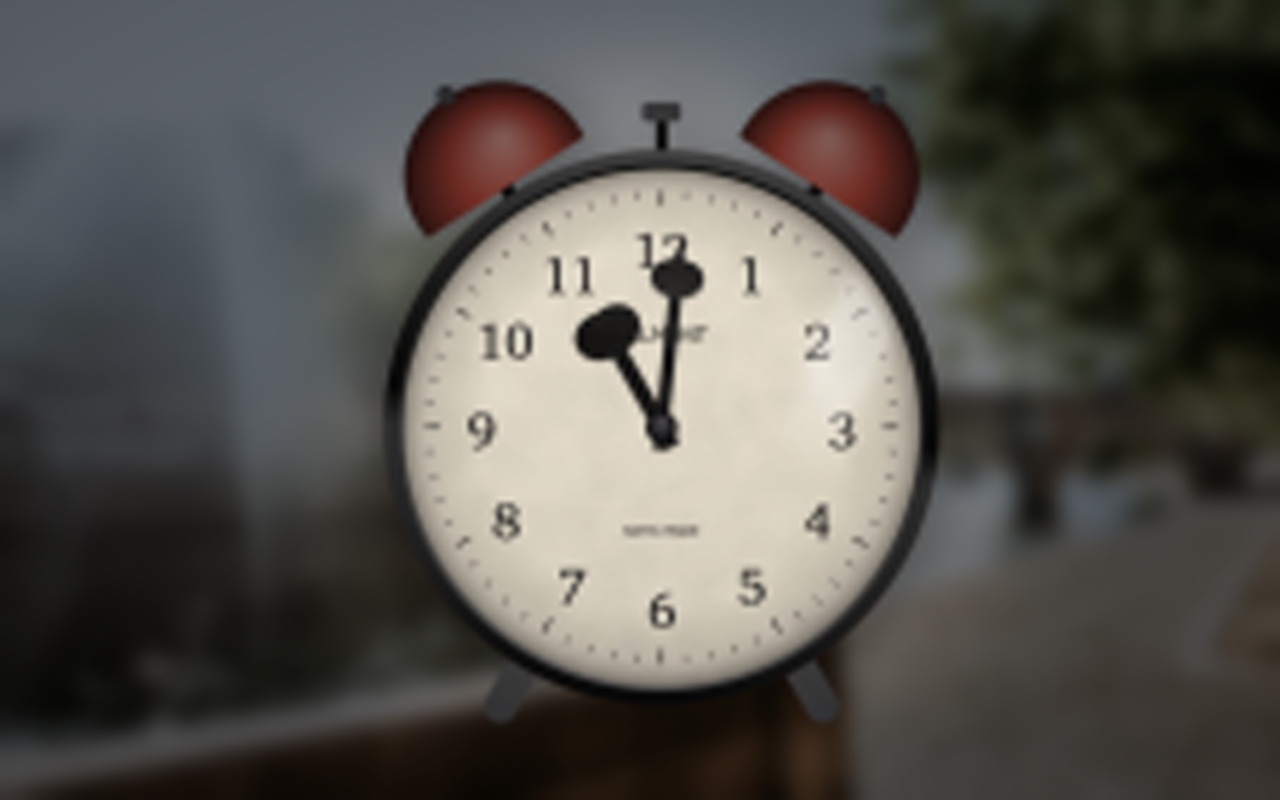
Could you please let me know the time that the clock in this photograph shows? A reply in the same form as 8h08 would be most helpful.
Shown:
11h01
